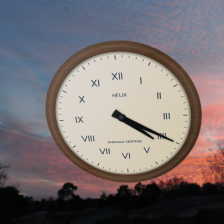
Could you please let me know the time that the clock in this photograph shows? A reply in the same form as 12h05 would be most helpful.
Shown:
4h20
